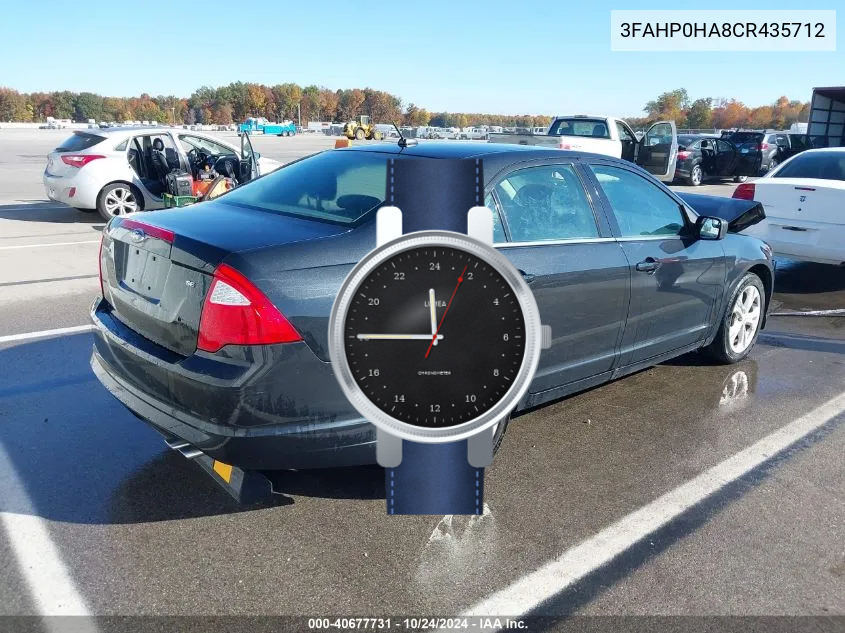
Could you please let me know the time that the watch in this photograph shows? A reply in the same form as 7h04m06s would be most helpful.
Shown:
23h45m04s
